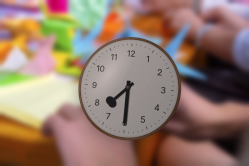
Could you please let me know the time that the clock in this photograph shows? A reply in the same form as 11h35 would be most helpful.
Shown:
7h30
